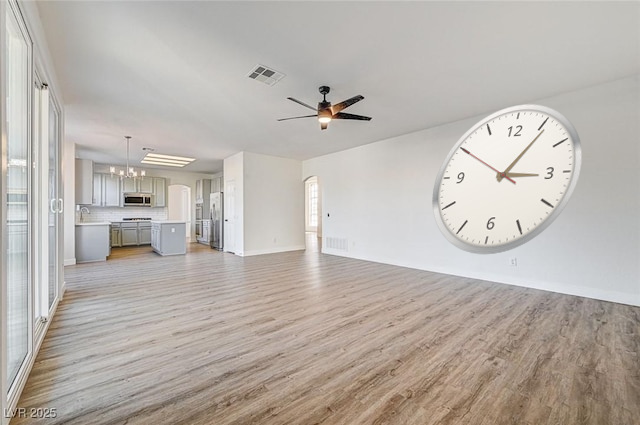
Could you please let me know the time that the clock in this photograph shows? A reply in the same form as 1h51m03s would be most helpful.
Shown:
3h05m50s
